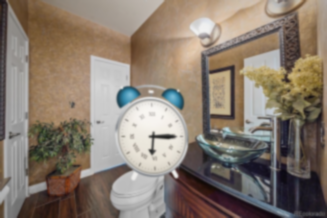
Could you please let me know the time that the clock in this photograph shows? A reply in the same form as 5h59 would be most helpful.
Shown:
6h15
